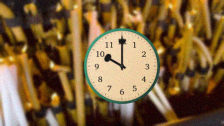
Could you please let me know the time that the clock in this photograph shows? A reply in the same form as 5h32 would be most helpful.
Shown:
10h00
